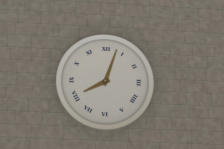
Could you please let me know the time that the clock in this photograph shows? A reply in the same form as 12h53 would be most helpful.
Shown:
8h03
